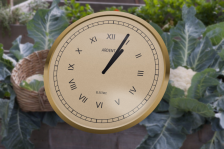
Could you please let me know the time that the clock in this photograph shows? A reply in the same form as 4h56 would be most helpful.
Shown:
1h04
